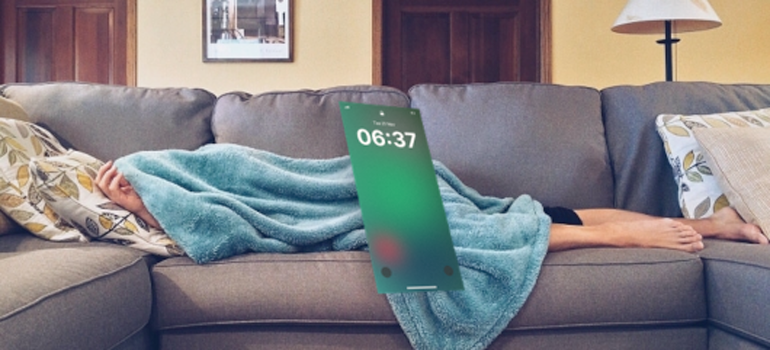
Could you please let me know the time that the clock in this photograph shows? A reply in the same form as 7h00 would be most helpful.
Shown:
6h37
